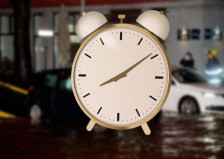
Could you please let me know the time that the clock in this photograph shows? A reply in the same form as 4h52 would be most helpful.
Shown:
8h09
